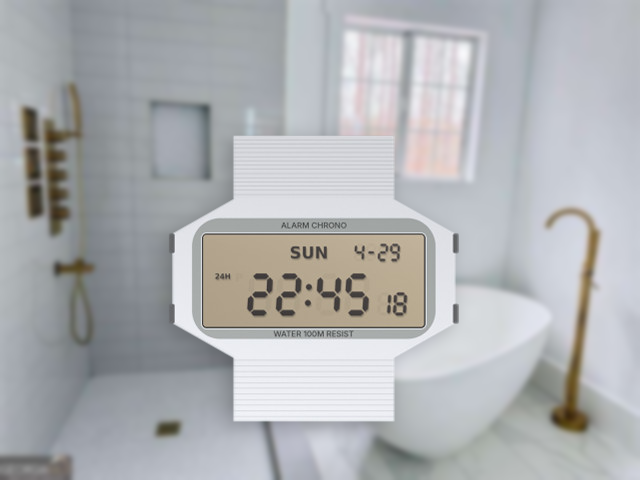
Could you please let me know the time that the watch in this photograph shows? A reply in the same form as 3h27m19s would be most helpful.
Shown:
22h45m18s
